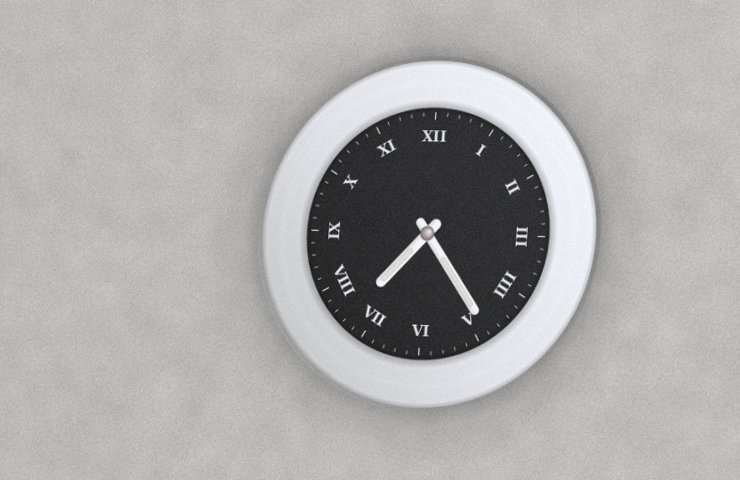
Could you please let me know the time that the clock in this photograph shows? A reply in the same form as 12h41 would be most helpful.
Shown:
7h24
